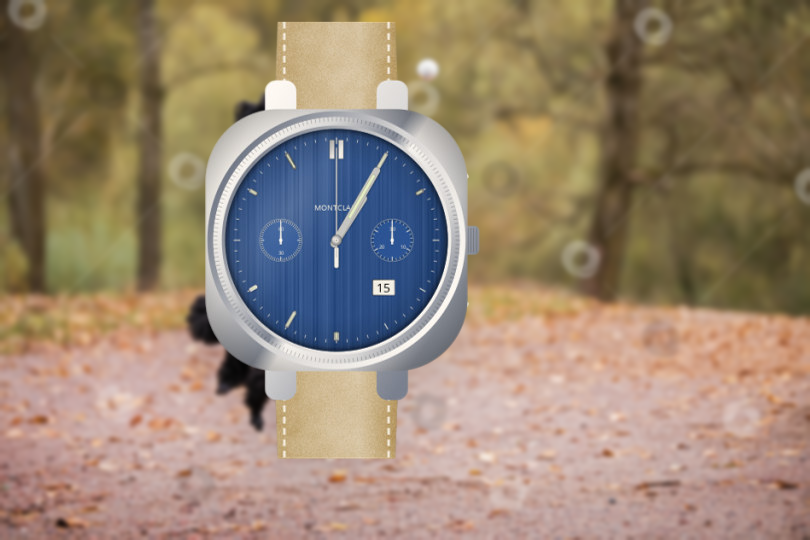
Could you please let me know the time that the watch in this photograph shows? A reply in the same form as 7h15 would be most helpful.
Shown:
1h05
